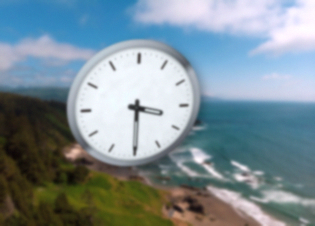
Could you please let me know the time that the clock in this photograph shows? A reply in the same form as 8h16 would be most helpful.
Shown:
3h30
